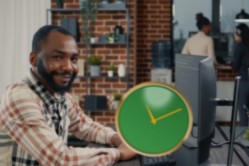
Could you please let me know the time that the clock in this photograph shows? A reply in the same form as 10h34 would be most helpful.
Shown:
11h11
